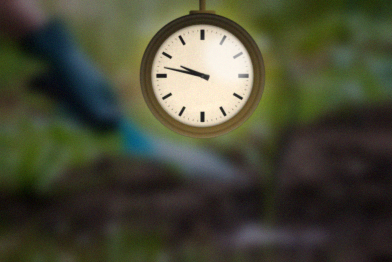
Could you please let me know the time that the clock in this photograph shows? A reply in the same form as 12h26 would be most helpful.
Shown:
9h47
